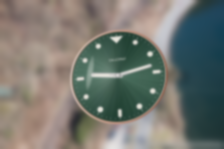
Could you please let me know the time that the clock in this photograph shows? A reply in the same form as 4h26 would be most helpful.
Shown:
9h13
